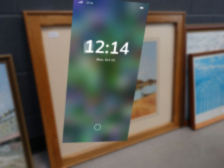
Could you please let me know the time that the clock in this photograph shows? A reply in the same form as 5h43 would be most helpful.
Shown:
12h14
